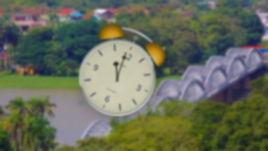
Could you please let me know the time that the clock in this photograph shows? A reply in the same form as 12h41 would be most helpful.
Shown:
10h59
